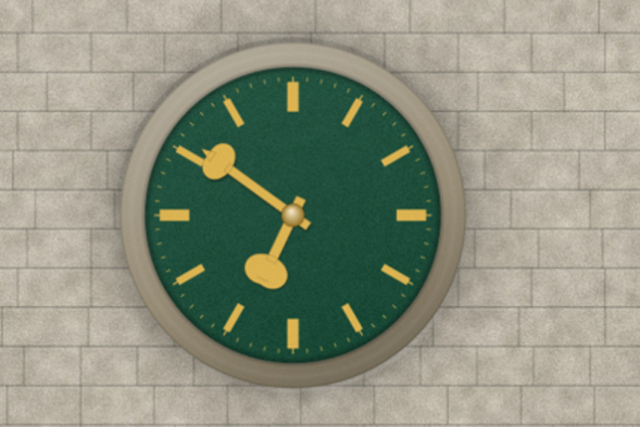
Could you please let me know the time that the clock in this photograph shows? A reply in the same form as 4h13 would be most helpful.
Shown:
6h51
